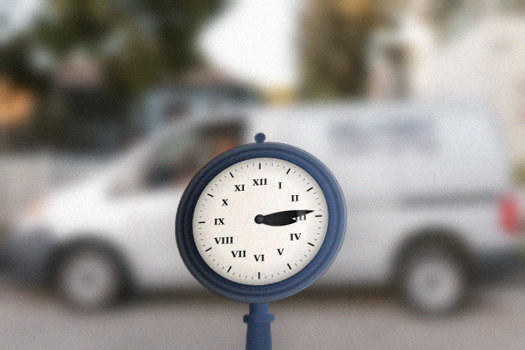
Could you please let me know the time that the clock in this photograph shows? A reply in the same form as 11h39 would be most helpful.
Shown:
3h14
